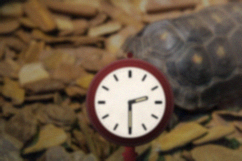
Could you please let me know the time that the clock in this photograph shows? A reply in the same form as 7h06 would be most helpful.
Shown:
2h30
